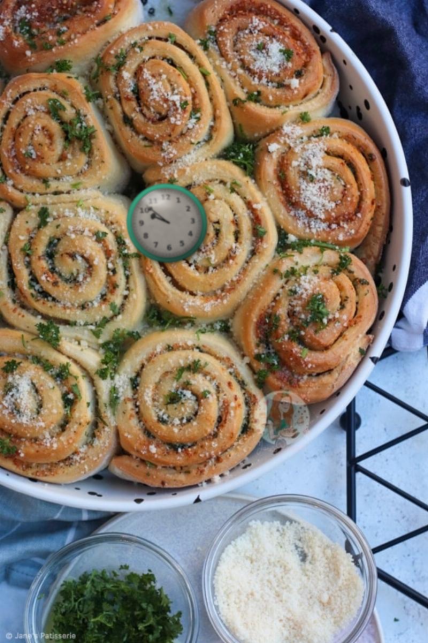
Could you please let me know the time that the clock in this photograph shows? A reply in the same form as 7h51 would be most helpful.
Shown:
9h52
